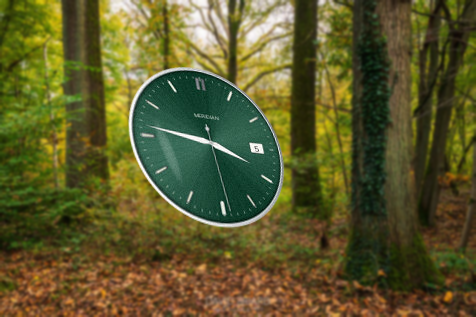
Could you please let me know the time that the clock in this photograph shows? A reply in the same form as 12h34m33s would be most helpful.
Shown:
3h46m29s
